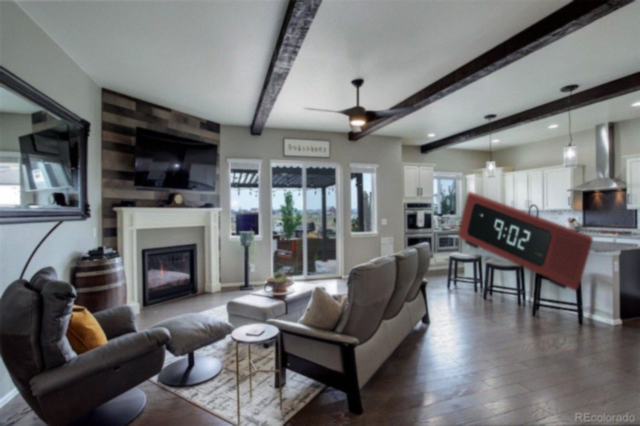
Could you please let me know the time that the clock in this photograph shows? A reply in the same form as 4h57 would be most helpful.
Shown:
9h02
